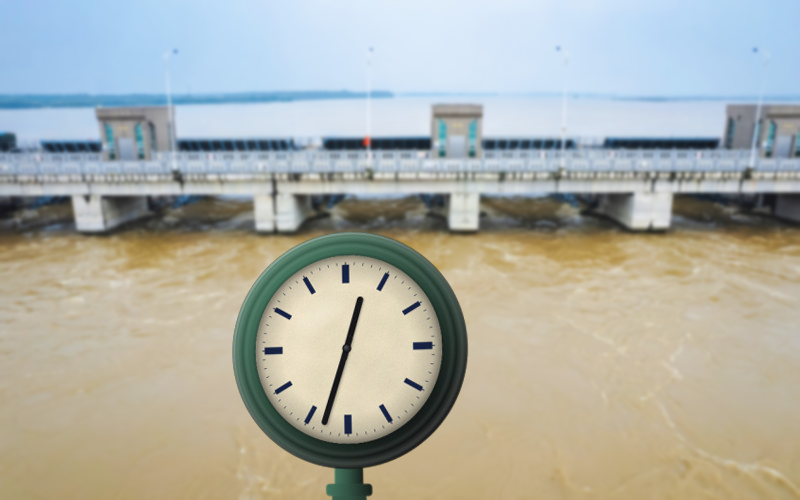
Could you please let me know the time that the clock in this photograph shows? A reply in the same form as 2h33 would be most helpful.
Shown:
12h33
